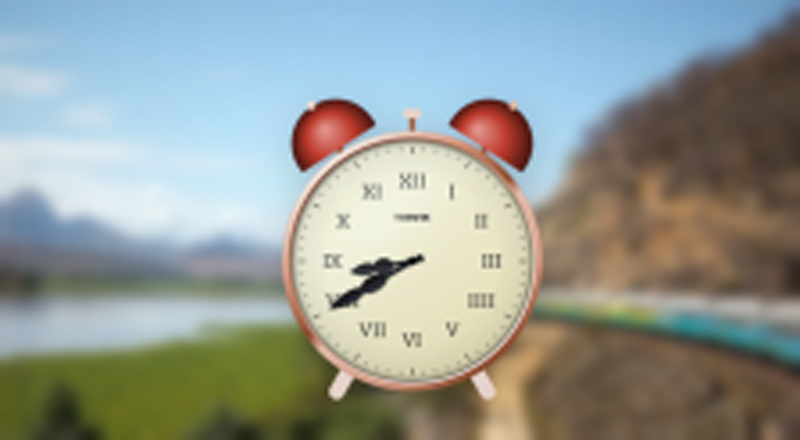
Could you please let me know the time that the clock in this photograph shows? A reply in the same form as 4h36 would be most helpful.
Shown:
8h40
